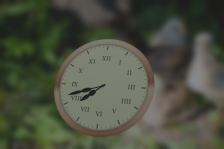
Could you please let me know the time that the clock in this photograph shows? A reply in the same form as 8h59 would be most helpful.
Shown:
7h42
